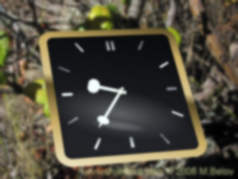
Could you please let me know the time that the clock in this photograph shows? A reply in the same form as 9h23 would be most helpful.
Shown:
9h36
